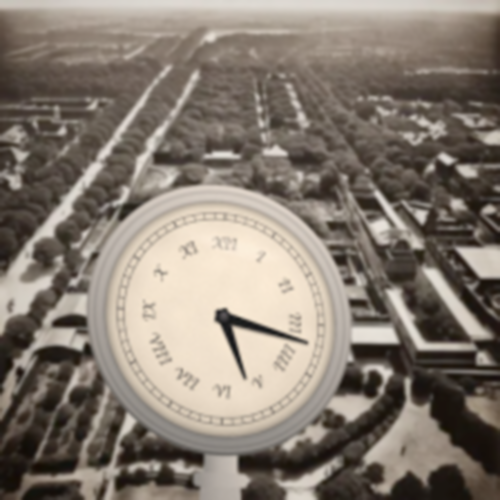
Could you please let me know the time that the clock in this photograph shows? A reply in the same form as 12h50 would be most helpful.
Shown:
5h17
